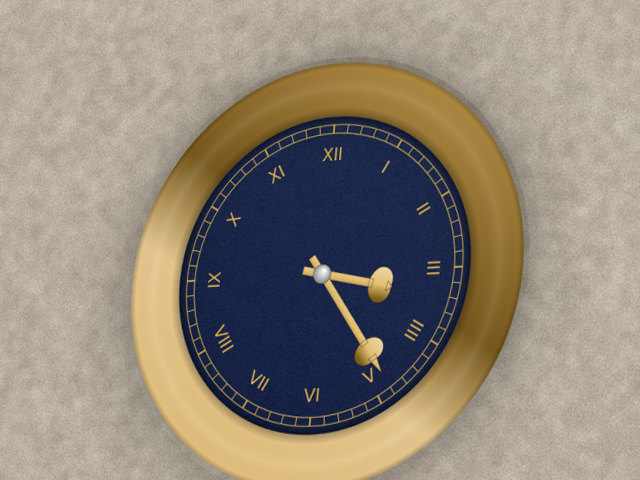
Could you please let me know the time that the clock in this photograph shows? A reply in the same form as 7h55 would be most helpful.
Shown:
3h24
